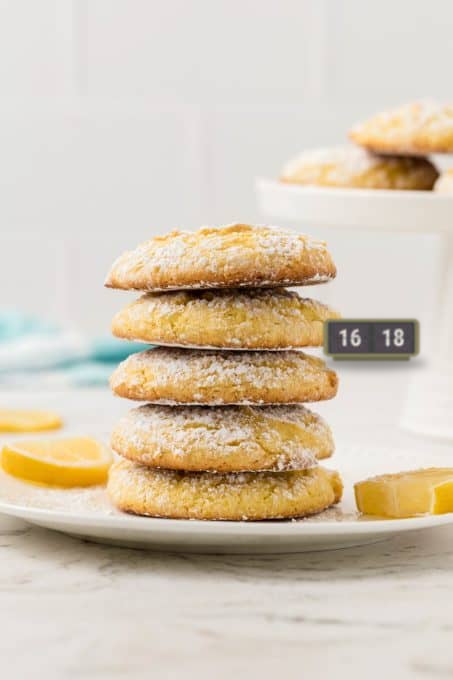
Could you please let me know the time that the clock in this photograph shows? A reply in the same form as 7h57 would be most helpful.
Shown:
16h18
